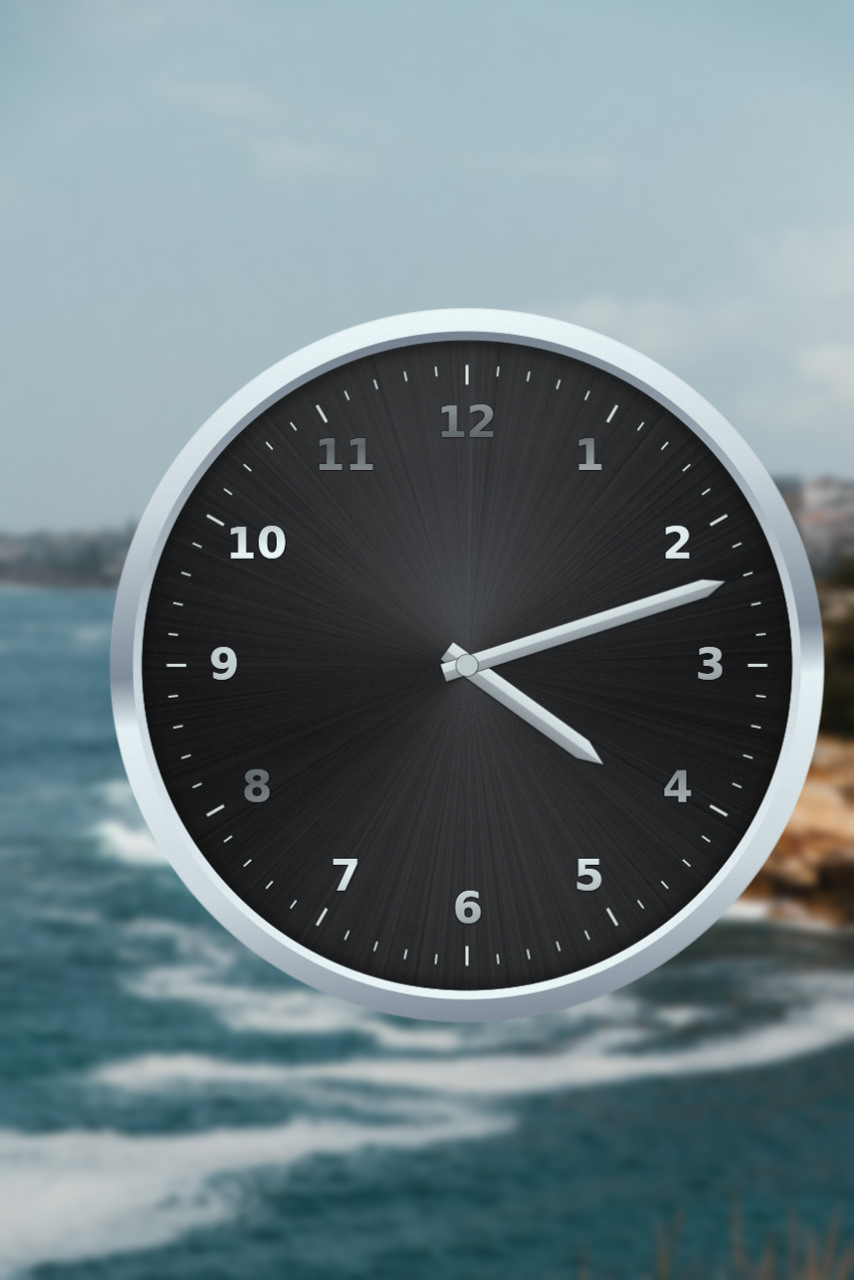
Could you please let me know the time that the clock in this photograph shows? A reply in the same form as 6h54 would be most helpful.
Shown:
4h12
